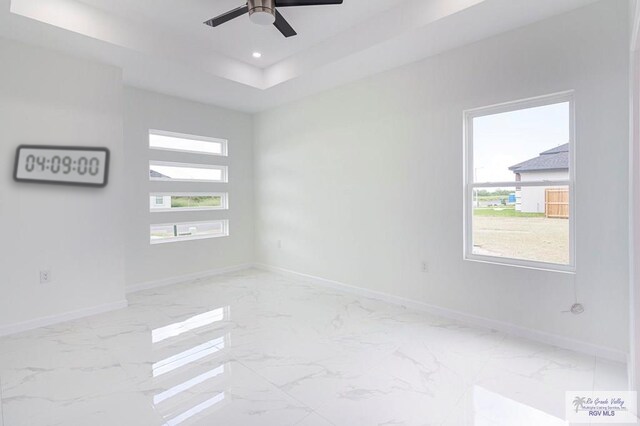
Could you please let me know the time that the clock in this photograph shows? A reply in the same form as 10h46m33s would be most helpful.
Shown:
4h09m00s
